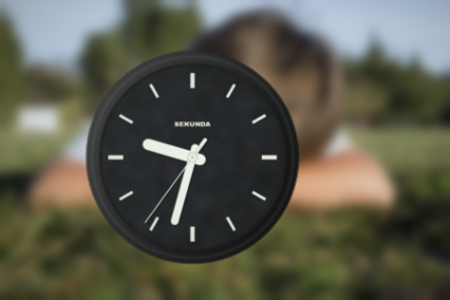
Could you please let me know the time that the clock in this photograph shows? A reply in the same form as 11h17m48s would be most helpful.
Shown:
9h32m36s
